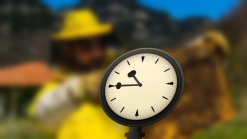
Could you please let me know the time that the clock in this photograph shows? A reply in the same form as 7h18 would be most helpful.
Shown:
10h45
